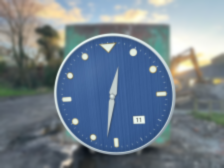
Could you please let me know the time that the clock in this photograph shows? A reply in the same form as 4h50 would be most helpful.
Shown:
12h32
